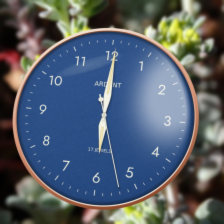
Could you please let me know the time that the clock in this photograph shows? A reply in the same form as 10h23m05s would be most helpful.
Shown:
6h00m27s
